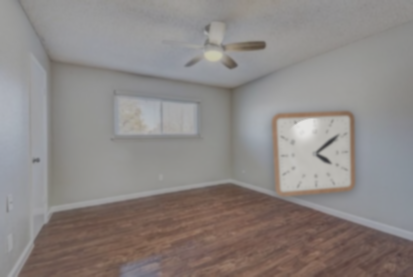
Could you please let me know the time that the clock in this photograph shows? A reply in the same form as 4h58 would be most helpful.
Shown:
4h09
